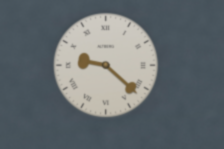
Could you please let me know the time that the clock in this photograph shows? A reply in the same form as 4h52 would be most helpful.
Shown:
9h22
